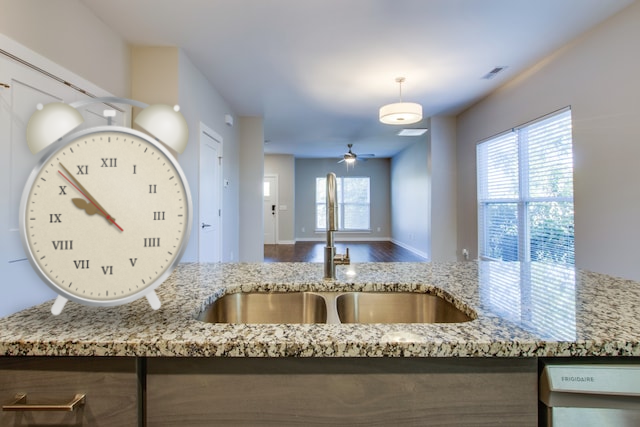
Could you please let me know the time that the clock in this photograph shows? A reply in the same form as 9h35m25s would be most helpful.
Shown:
9h52m52s
